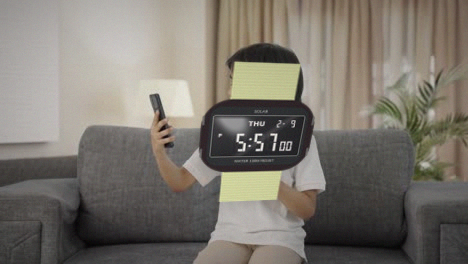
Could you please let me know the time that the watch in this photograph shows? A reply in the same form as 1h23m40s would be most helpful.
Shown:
5h57m00s
